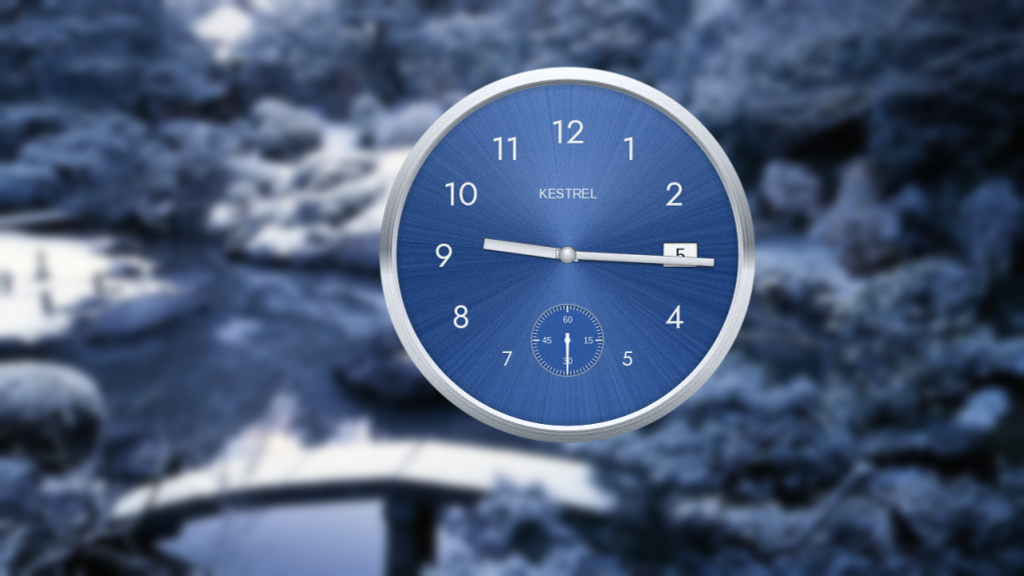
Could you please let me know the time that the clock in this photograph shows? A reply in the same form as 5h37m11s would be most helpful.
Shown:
9h15m30s
